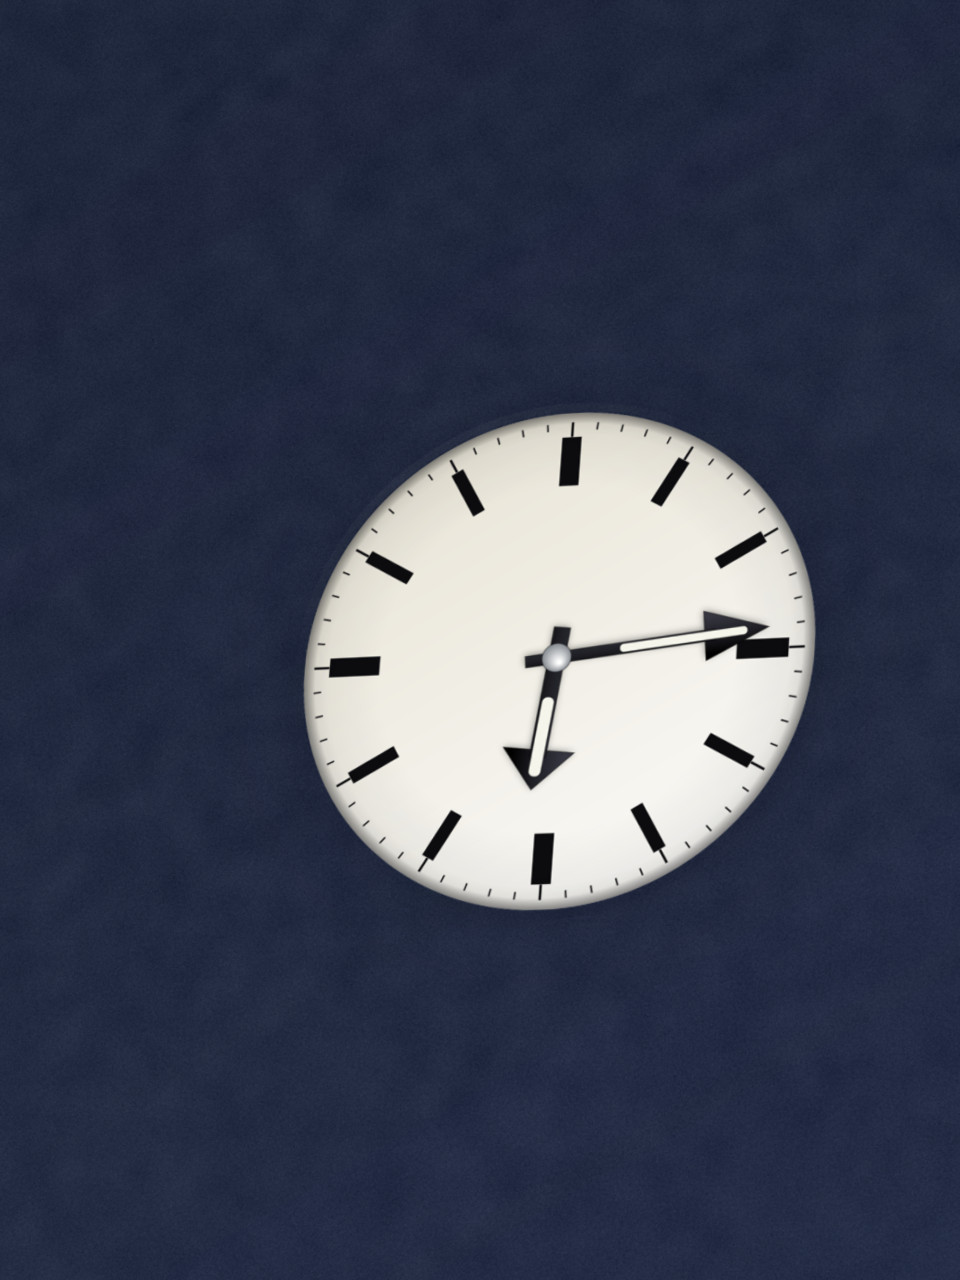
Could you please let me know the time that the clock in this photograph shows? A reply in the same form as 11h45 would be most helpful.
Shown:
6h14
